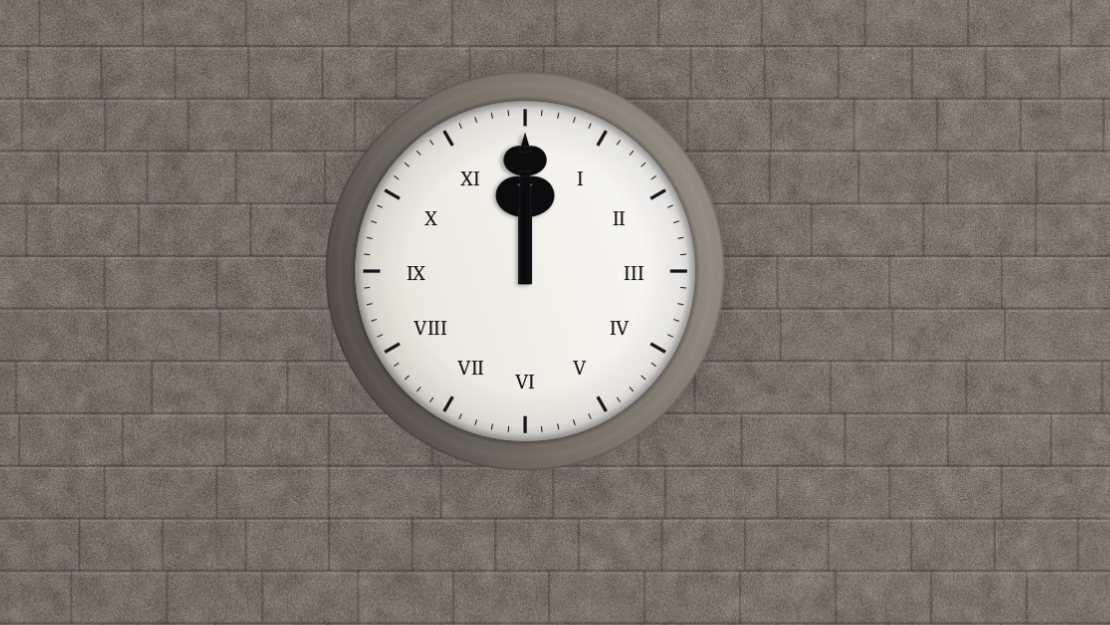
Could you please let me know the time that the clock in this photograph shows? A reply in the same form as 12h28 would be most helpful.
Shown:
12h00
